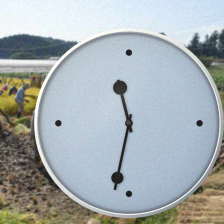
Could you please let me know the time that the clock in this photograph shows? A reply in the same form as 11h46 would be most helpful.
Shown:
11h32
